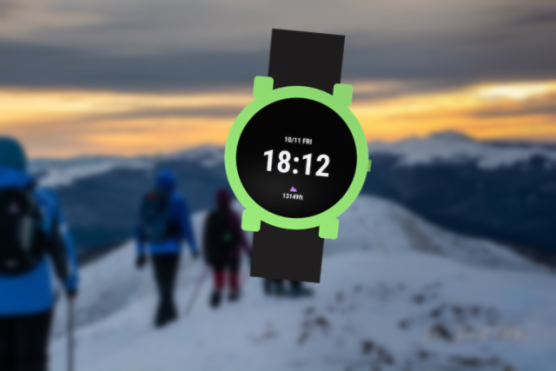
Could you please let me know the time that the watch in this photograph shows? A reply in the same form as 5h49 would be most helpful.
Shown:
18h12
